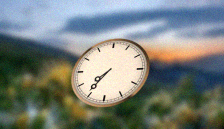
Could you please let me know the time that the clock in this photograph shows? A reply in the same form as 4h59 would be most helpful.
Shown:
7h36
